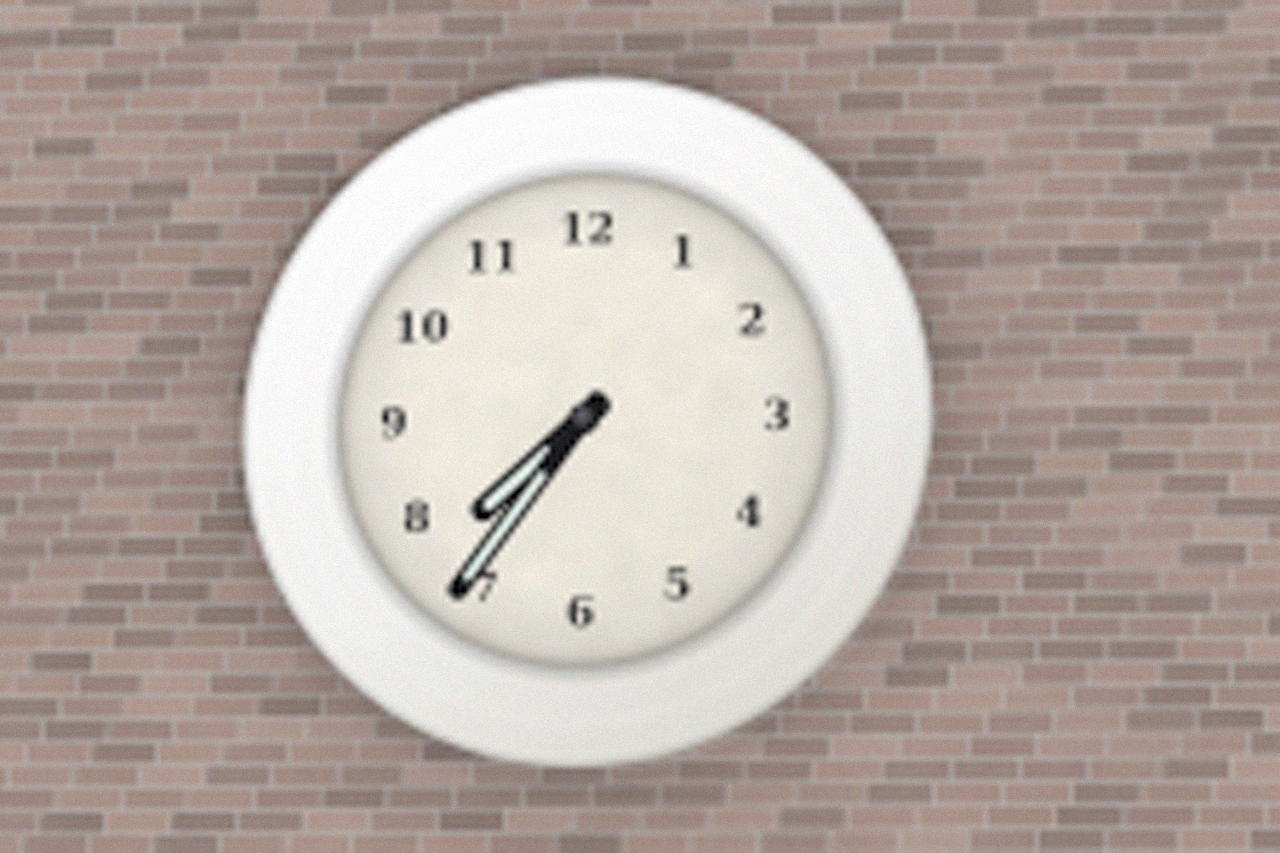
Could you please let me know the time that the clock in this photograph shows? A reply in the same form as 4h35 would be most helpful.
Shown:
7h36
